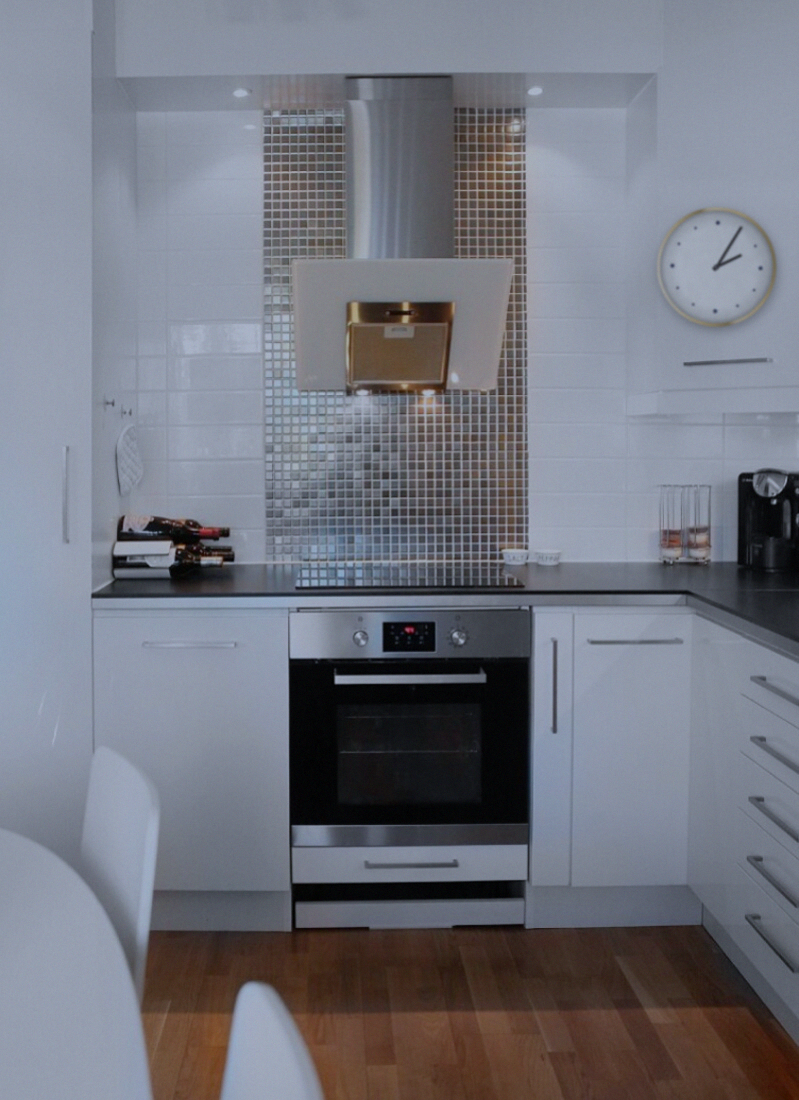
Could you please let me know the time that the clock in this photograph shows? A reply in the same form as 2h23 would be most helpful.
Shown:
2h05
